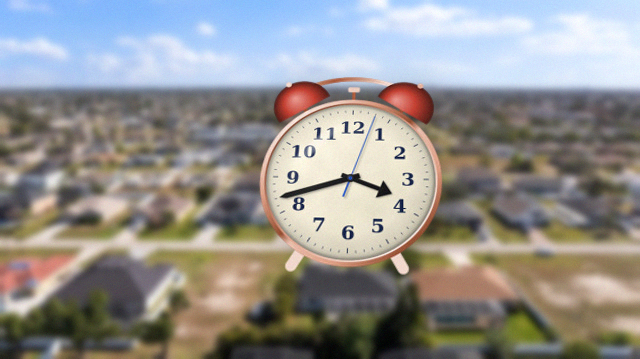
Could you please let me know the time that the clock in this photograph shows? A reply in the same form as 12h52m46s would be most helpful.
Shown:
3h42m03s
